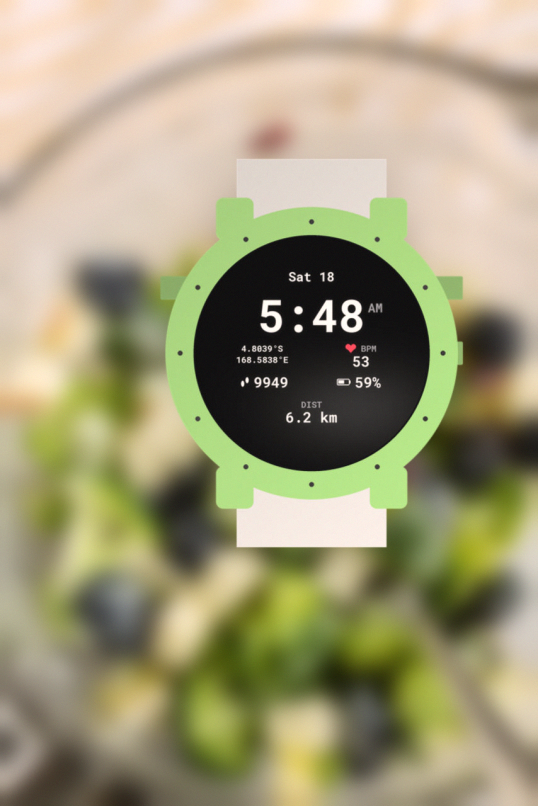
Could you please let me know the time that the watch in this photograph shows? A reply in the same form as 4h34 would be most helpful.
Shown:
5h48
